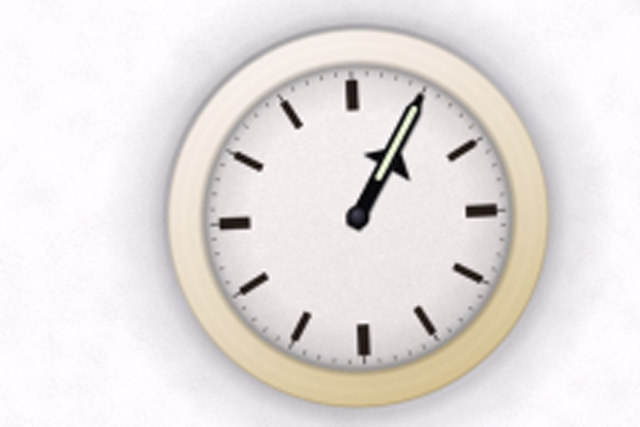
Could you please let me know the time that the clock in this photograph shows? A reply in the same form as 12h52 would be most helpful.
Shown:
1h05
